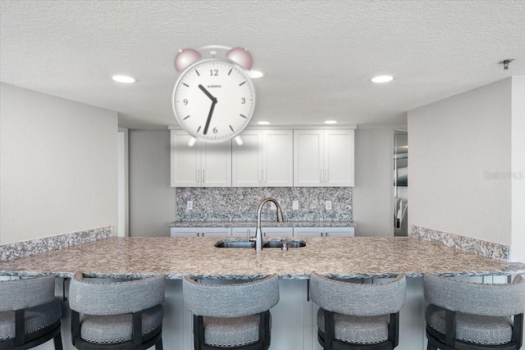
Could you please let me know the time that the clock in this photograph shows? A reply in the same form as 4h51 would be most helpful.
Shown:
10h33
